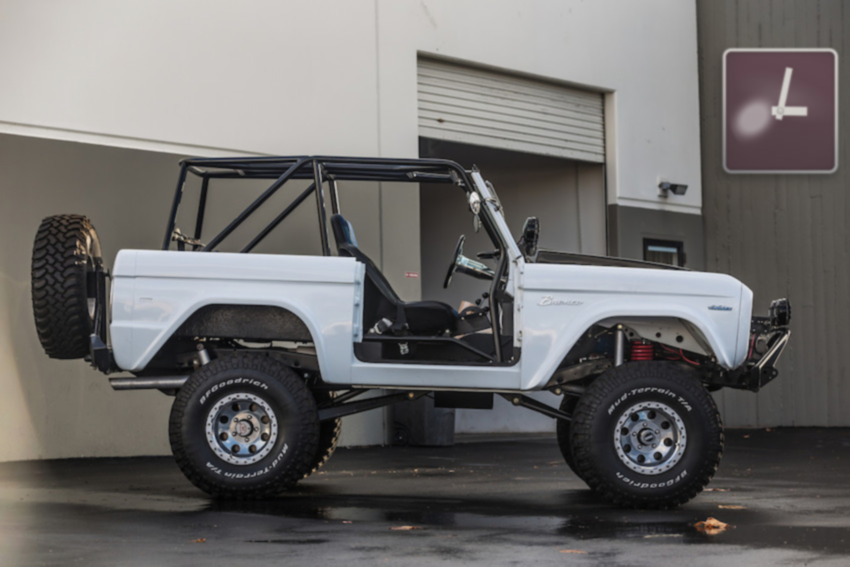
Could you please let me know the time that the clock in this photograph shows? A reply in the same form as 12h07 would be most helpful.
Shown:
3h02
